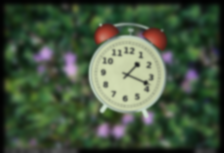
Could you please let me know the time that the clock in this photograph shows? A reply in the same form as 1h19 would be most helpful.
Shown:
1h18
